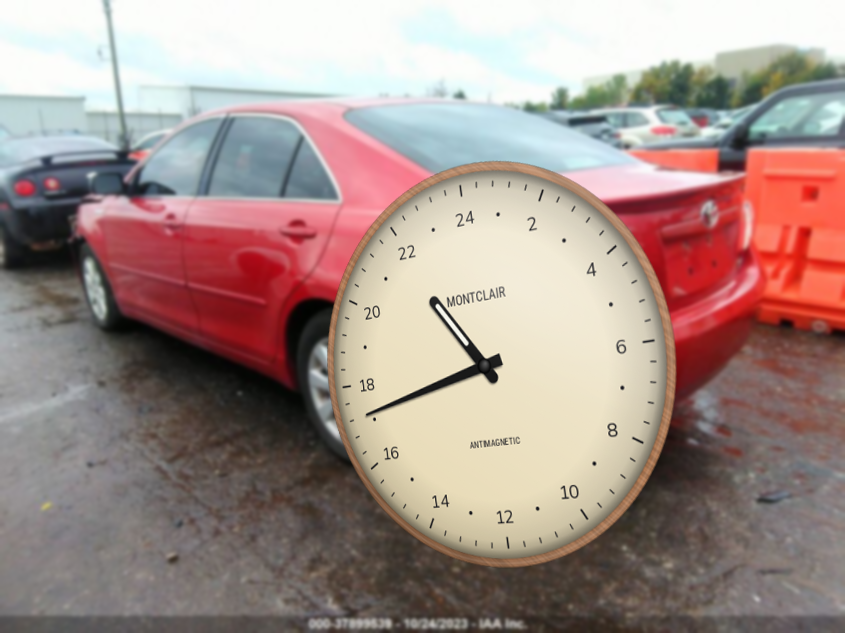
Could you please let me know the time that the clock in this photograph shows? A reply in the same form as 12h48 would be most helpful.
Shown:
21h43
